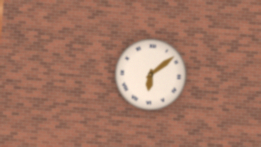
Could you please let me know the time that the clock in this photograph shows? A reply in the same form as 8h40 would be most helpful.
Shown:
6h08
